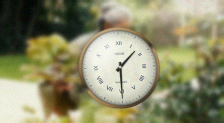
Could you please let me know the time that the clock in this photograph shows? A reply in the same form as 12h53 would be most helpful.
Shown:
1h30
